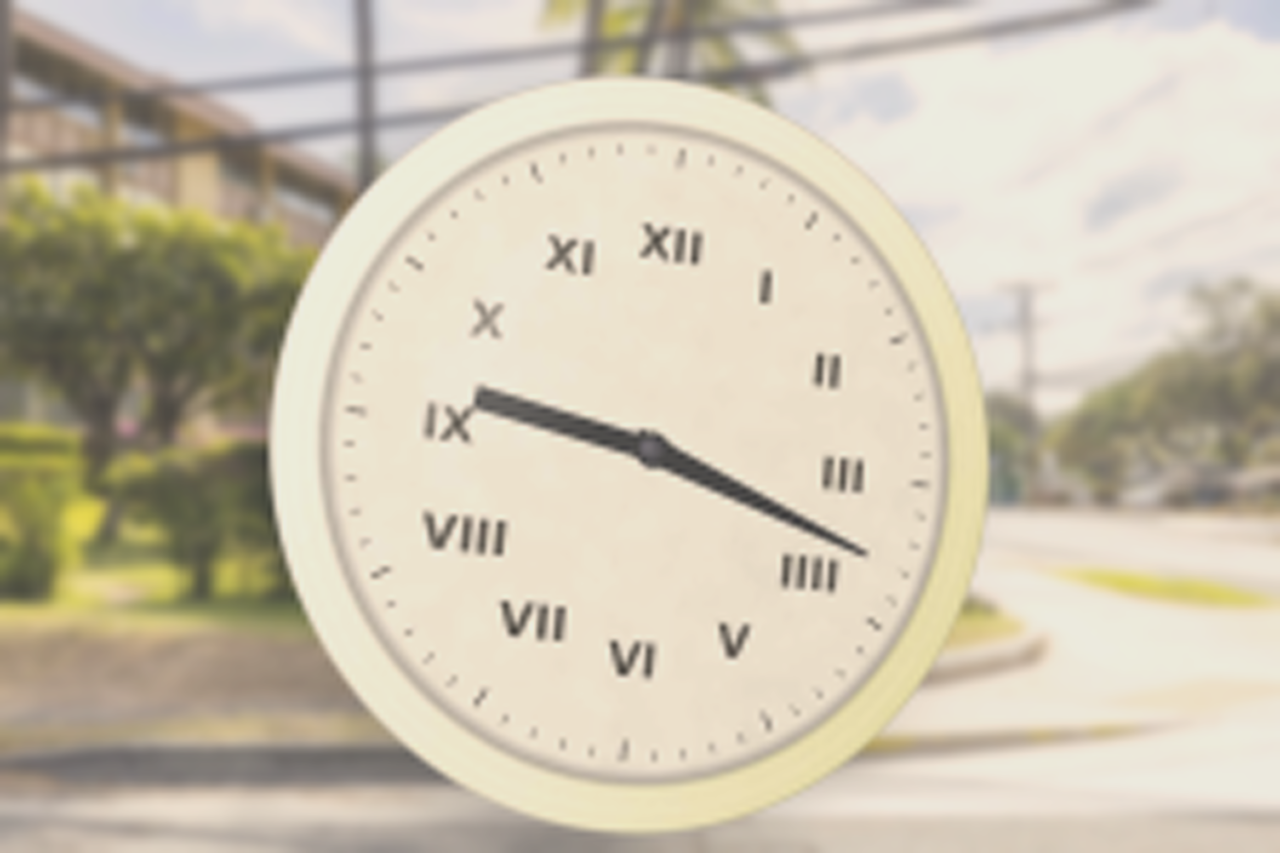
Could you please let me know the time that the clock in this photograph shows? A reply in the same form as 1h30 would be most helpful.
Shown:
9h18
